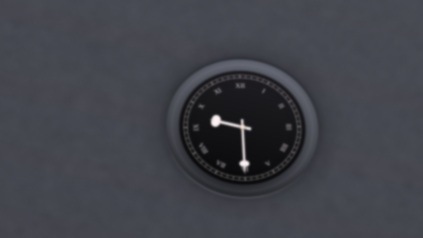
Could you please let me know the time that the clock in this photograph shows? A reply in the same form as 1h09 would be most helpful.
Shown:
9h30
